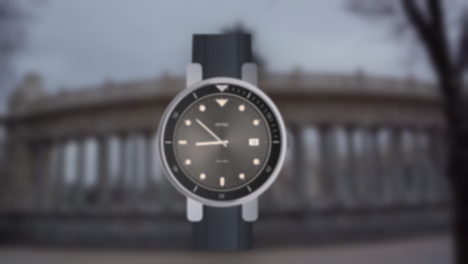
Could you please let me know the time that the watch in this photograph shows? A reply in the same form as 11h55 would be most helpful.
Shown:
8h52
